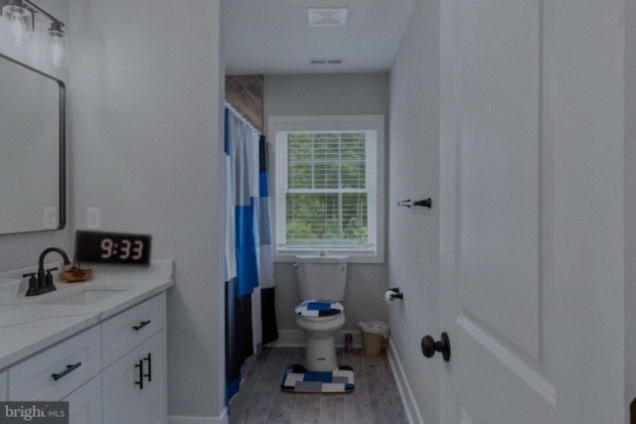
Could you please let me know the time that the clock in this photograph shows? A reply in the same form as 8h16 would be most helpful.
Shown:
9h33
